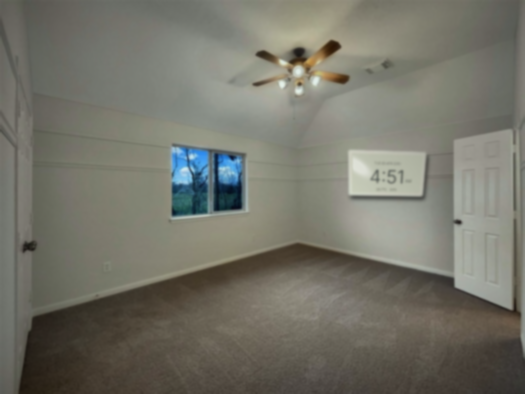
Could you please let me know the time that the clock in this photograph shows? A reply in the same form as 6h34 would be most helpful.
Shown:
4h51
